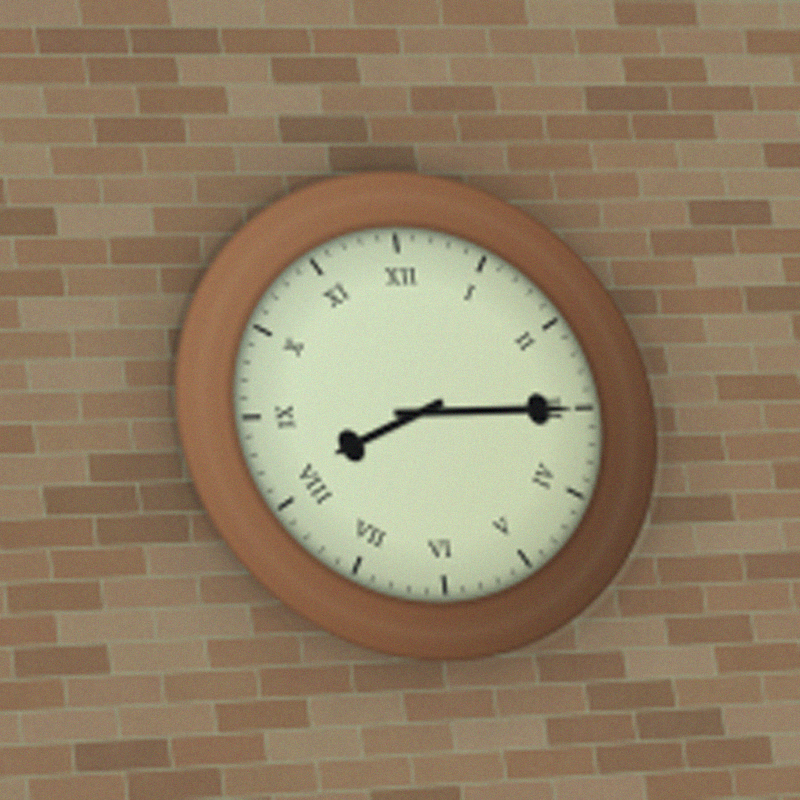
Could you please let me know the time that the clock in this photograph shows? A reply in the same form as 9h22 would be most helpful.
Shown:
8h15
